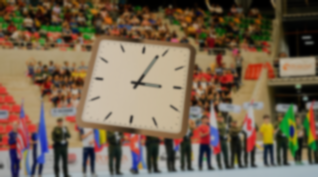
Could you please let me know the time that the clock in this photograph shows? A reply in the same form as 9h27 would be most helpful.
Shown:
3h04
